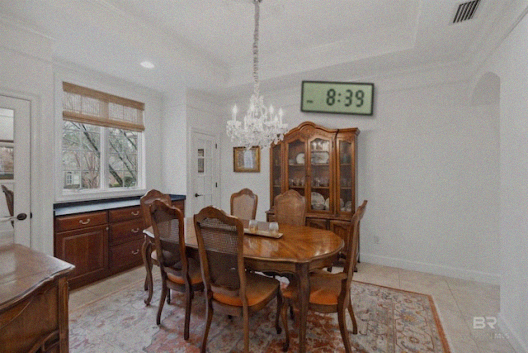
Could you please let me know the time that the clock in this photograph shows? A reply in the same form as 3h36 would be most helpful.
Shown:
8h39
